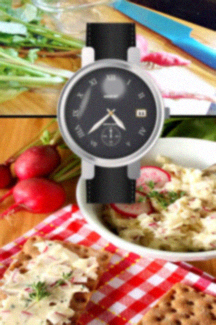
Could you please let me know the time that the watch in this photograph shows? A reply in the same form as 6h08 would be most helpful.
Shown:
4h38
